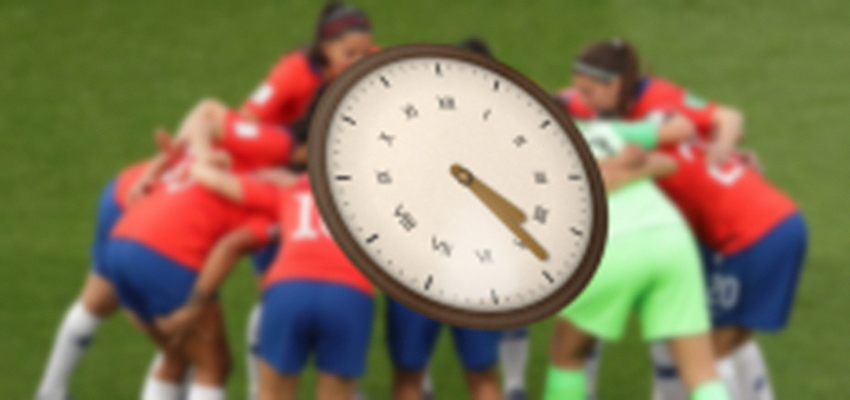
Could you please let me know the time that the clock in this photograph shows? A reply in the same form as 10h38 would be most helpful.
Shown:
4h24
